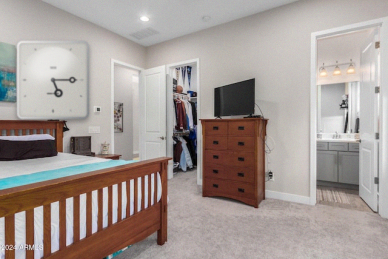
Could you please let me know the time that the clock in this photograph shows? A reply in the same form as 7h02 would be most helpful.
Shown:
5h15
